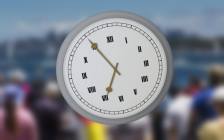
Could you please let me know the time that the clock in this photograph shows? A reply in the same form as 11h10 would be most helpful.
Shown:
6h55
